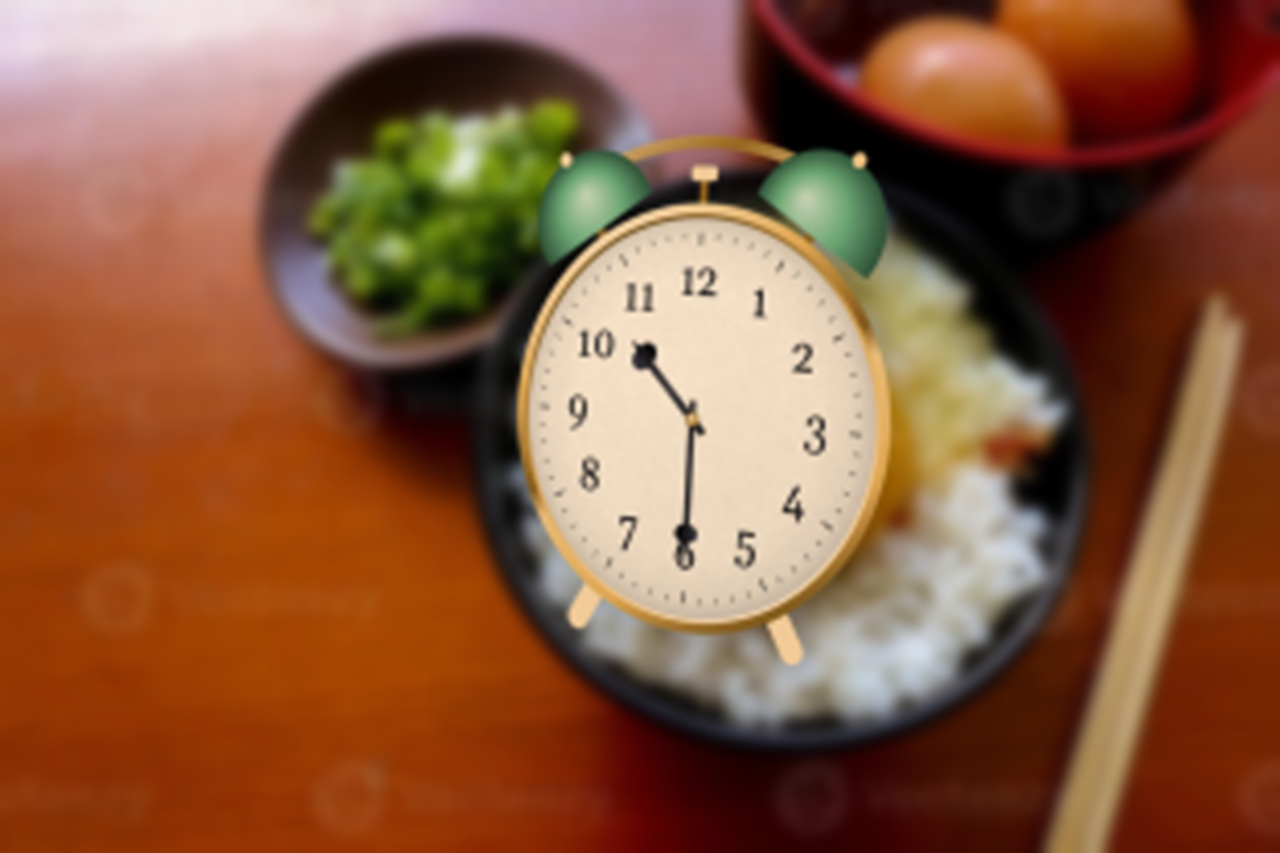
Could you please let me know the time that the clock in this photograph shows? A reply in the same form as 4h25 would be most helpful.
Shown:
10h30
